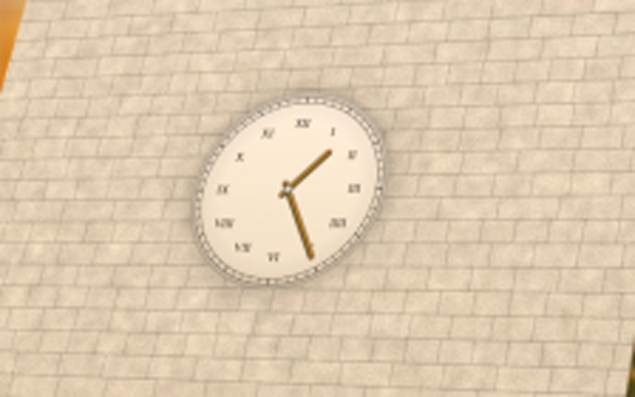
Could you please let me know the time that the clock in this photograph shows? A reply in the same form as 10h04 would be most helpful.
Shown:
1h25
